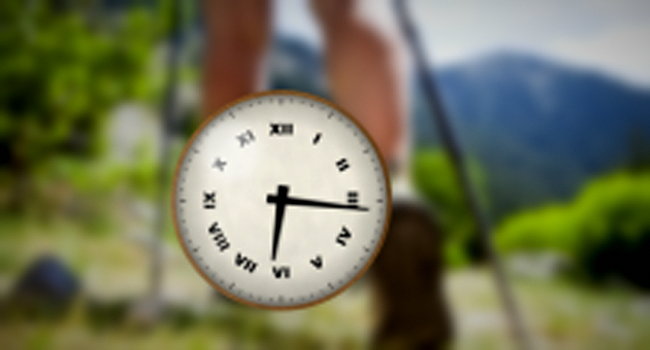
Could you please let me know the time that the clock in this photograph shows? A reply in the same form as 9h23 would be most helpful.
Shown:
6h16
